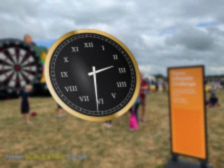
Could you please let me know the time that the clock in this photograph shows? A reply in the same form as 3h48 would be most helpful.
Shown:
2h31
